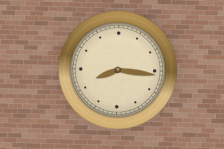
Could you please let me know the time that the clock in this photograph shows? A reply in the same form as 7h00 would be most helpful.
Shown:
8h16
